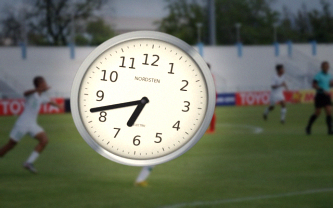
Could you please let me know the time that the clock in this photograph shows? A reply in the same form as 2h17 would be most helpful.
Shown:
6h42
